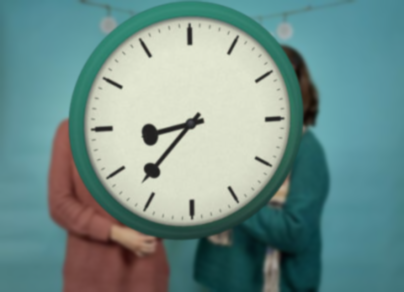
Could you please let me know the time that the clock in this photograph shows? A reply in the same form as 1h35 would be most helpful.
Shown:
8h37
